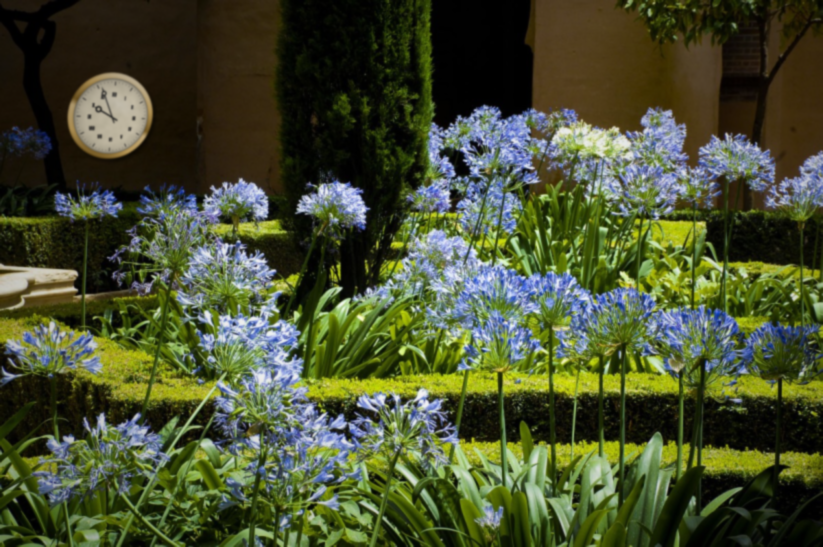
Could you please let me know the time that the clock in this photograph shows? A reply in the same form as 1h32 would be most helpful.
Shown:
9h56
